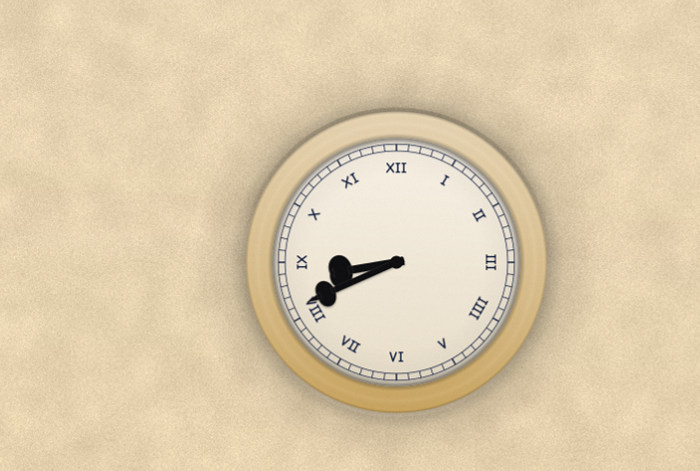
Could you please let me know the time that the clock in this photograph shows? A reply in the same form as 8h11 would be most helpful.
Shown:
8h41
